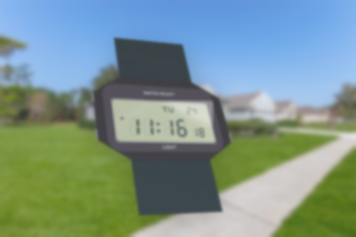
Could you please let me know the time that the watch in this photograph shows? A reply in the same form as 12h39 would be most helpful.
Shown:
11h16
